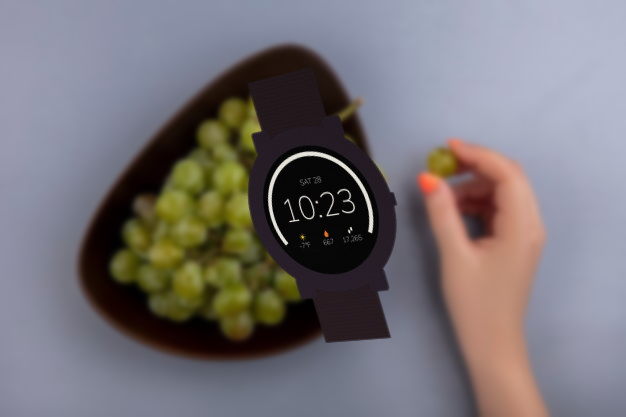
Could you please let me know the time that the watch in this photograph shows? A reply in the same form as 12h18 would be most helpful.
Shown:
10h23
